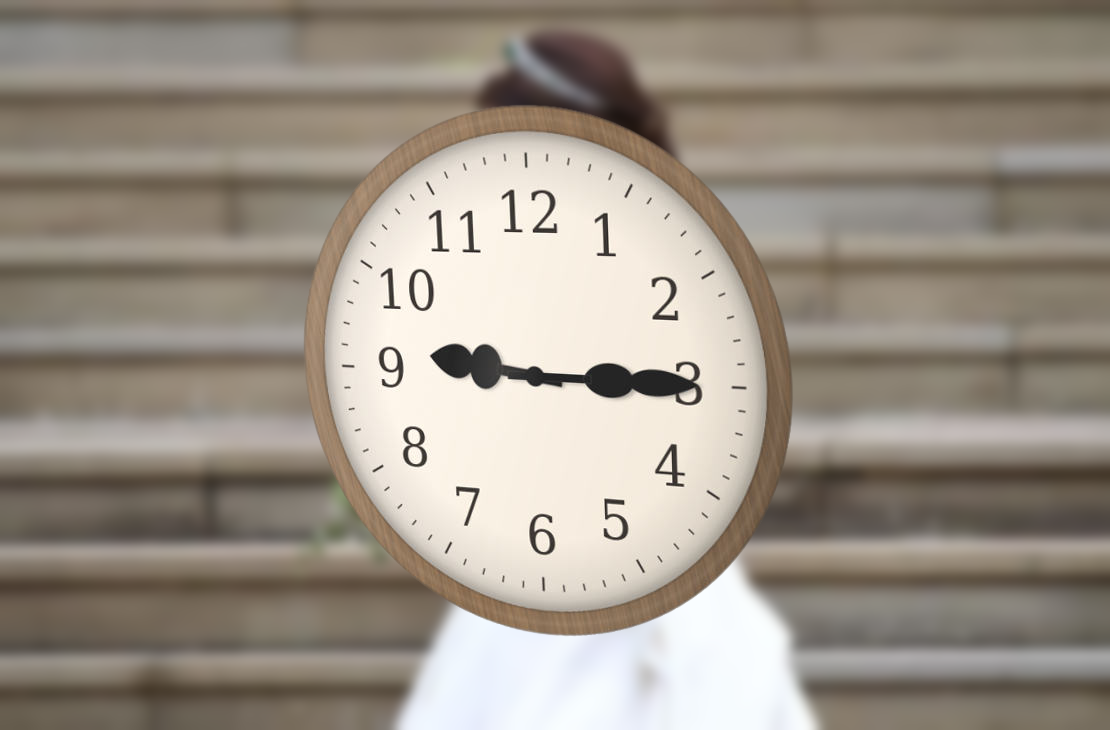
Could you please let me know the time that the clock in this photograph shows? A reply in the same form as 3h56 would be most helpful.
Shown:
9h15
